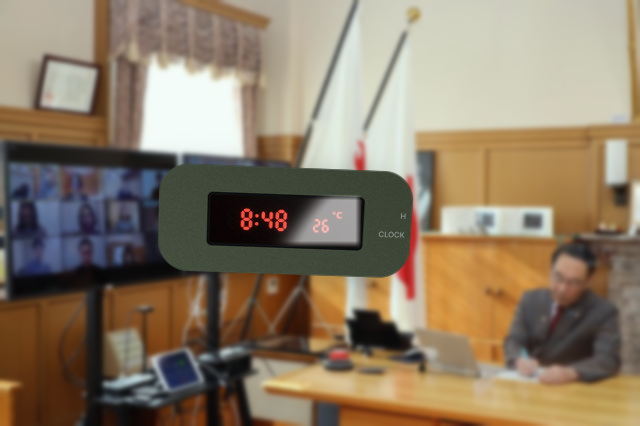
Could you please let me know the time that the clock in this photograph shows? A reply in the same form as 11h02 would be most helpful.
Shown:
8h48
